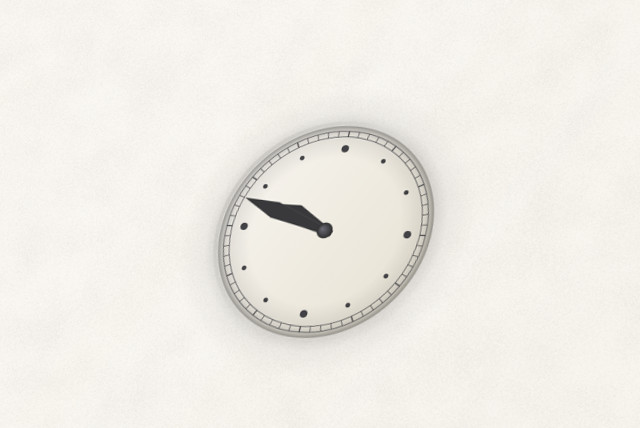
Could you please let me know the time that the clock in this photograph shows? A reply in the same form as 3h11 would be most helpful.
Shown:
9h48
